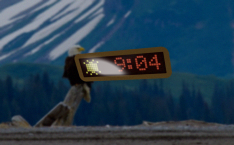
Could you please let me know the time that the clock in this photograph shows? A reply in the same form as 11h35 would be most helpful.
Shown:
9h04
